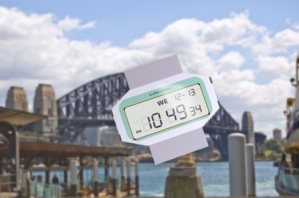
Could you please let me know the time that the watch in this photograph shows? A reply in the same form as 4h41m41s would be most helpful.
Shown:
10h49m34s
